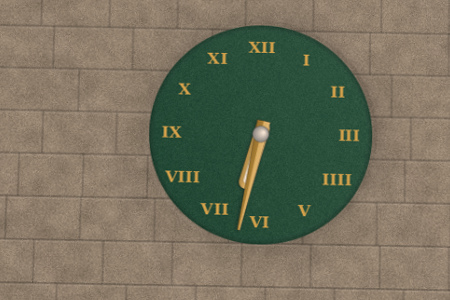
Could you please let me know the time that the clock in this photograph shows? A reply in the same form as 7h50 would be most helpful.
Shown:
6h32
